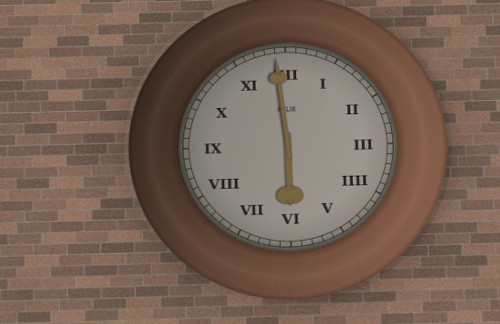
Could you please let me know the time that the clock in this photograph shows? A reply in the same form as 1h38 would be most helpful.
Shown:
5h59
